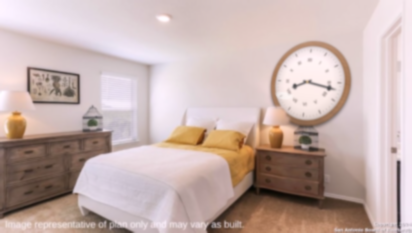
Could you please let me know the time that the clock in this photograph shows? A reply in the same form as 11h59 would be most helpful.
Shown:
8h17
